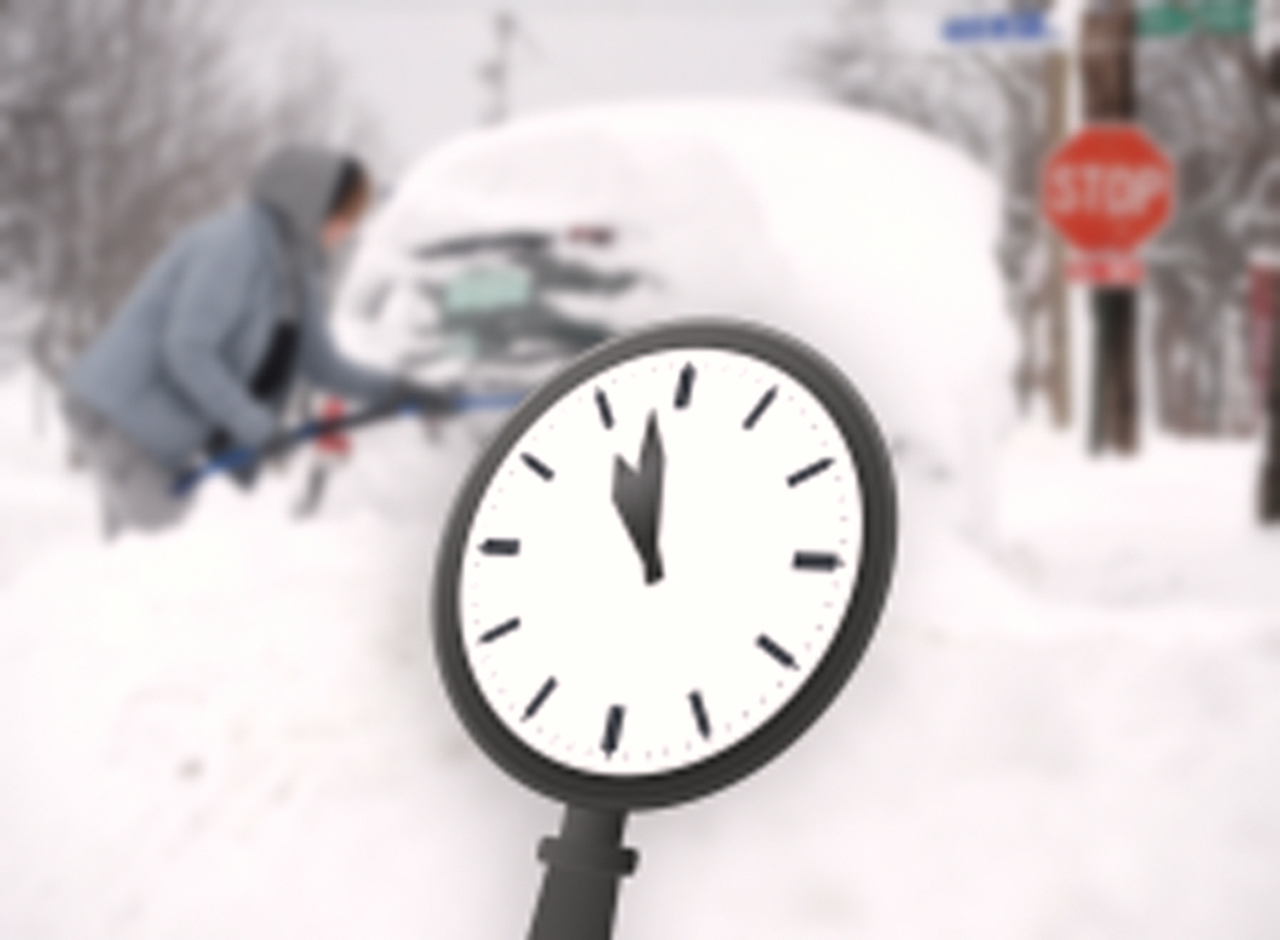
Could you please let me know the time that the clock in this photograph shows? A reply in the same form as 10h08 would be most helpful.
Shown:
10h58
